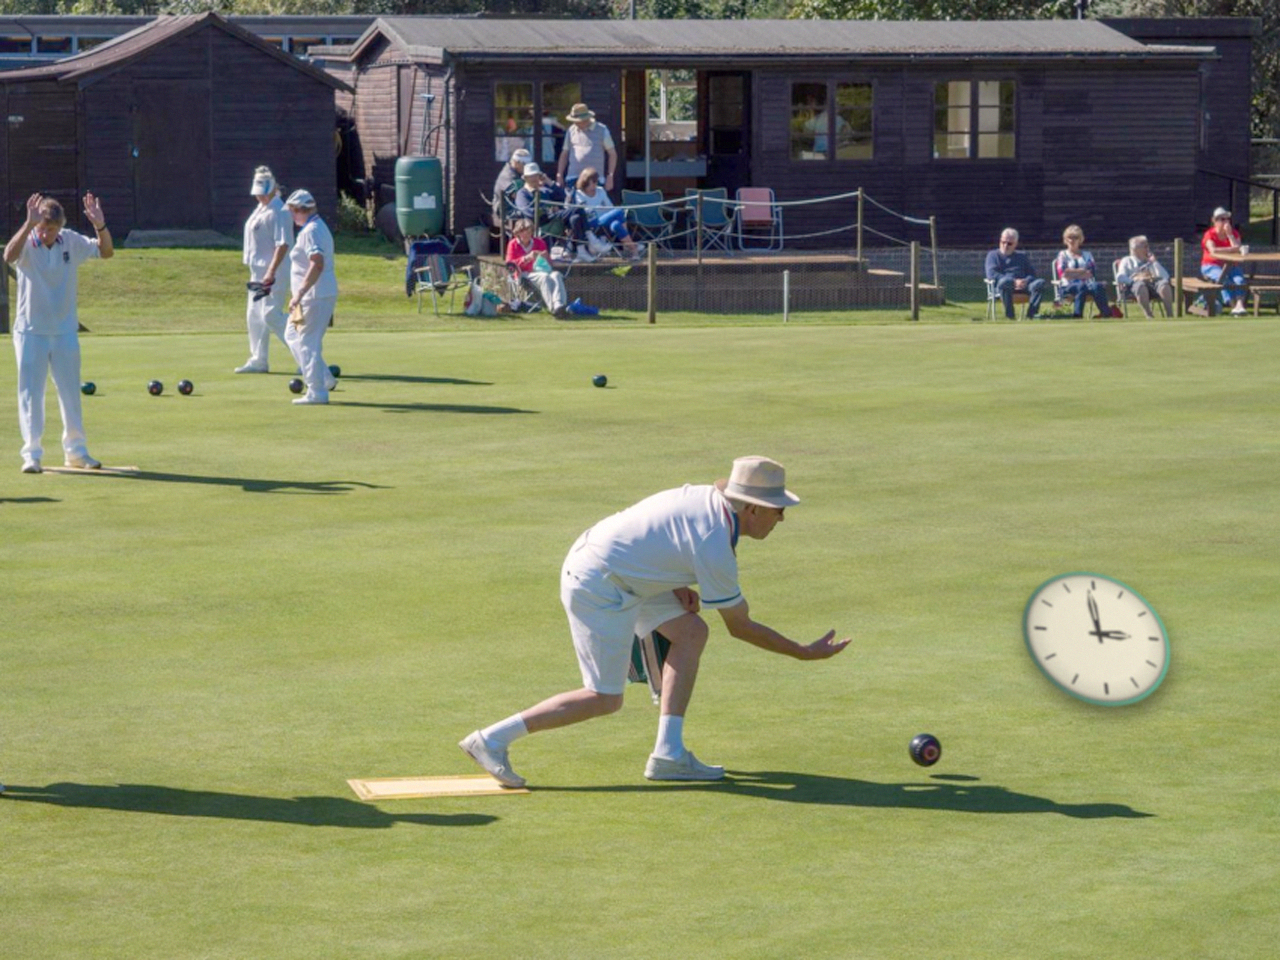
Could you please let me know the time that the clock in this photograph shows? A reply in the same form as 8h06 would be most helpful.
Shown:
2h59
